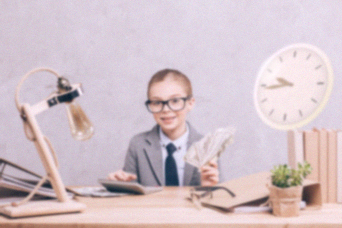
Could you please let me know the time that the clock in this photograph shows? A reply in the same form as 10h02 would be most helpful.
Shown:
9h44
